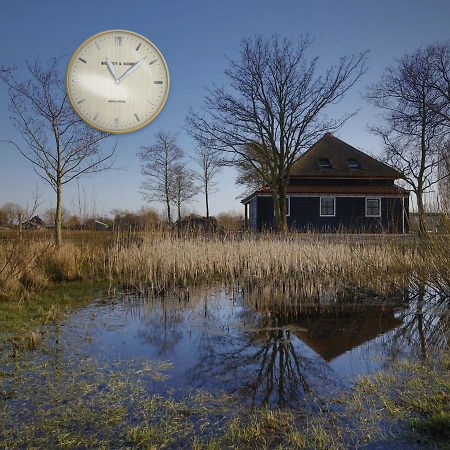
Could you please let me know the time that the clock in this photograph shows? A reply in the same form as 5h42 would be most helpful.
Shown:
11h08
